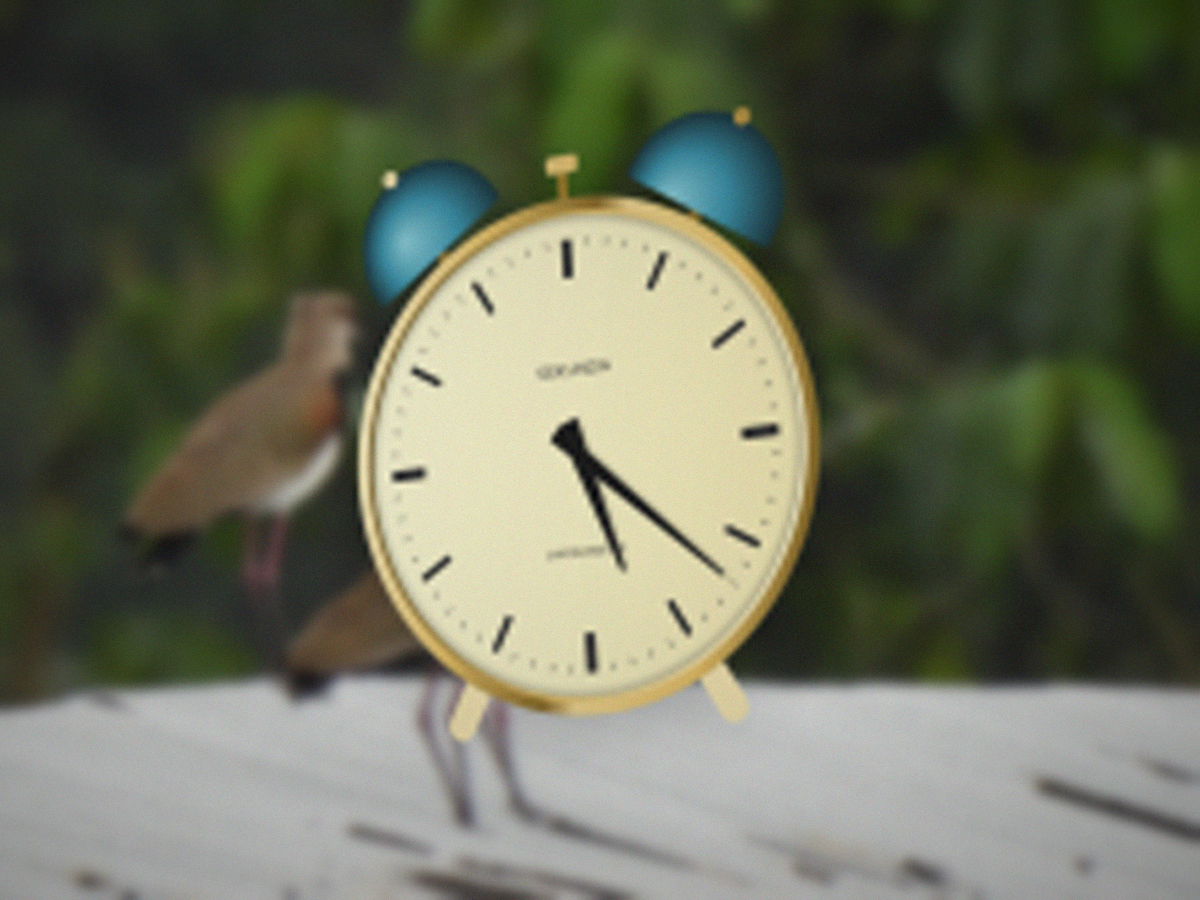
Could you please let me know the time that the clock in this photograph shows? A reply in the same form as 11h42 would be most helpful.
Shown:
5h22
